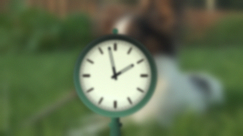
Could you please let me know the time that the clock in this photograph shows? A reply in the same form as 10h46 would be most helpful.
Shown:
1h58
